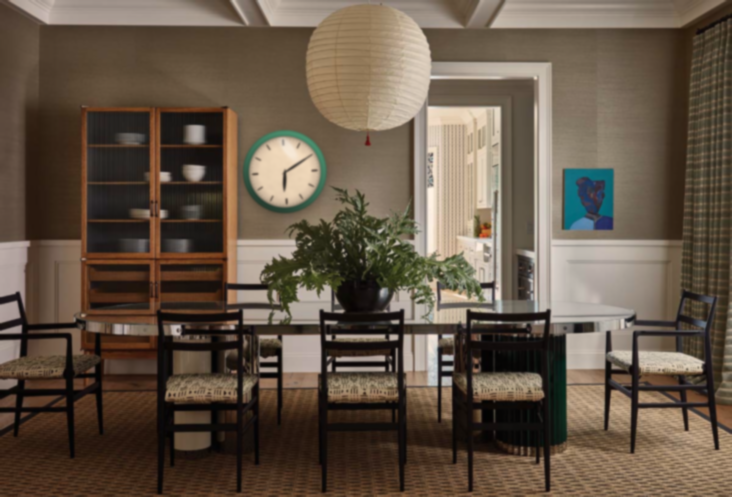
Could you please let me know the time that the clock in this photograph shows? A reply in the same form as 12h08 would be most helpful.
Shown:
6h10
